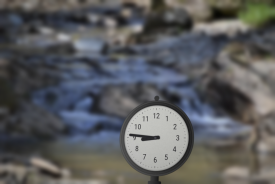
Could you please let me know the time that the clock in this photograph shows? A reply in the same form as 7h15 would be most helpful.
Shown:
8h46
